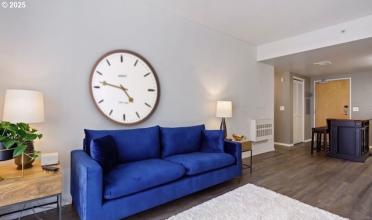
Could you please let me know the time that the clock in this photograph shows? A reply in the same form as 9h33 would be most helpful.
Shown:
4h47
